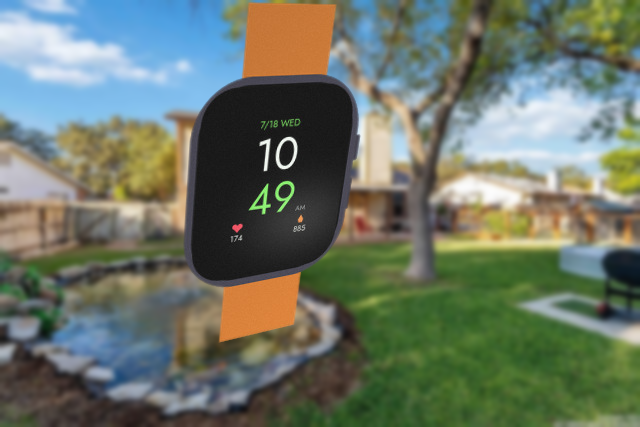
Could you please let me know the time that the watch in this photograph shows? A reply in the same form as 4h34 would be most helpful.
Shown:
10h49
